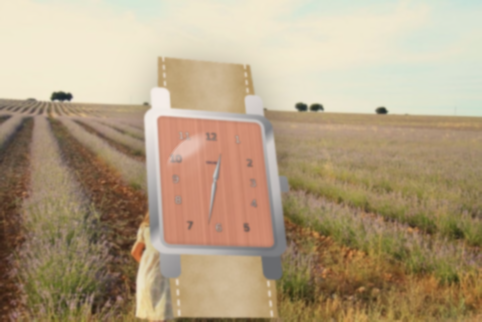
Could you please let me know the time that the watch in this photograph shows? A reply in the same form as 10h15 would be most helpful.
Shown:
12h32
